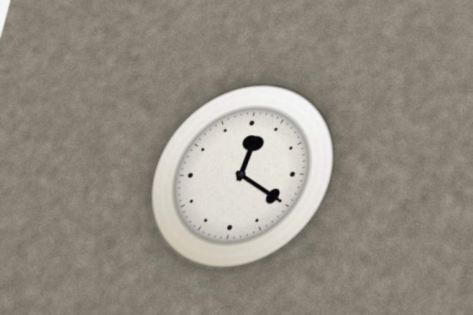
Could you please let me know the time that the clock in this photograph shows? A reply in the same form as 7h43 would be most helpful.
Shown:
12h20
